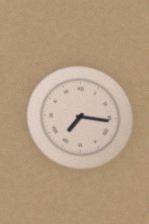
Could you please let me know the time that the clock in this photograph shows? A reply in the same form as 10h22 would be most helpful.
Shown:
7h16
